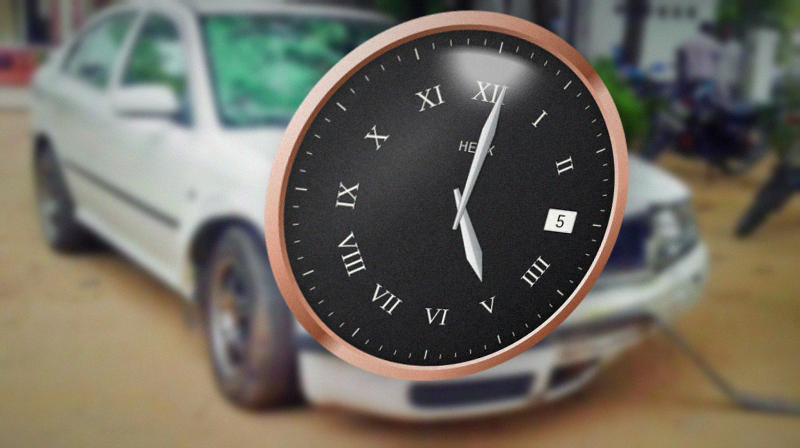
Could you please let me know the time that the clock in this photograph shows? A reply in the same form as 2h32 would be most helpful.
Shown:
5h01
